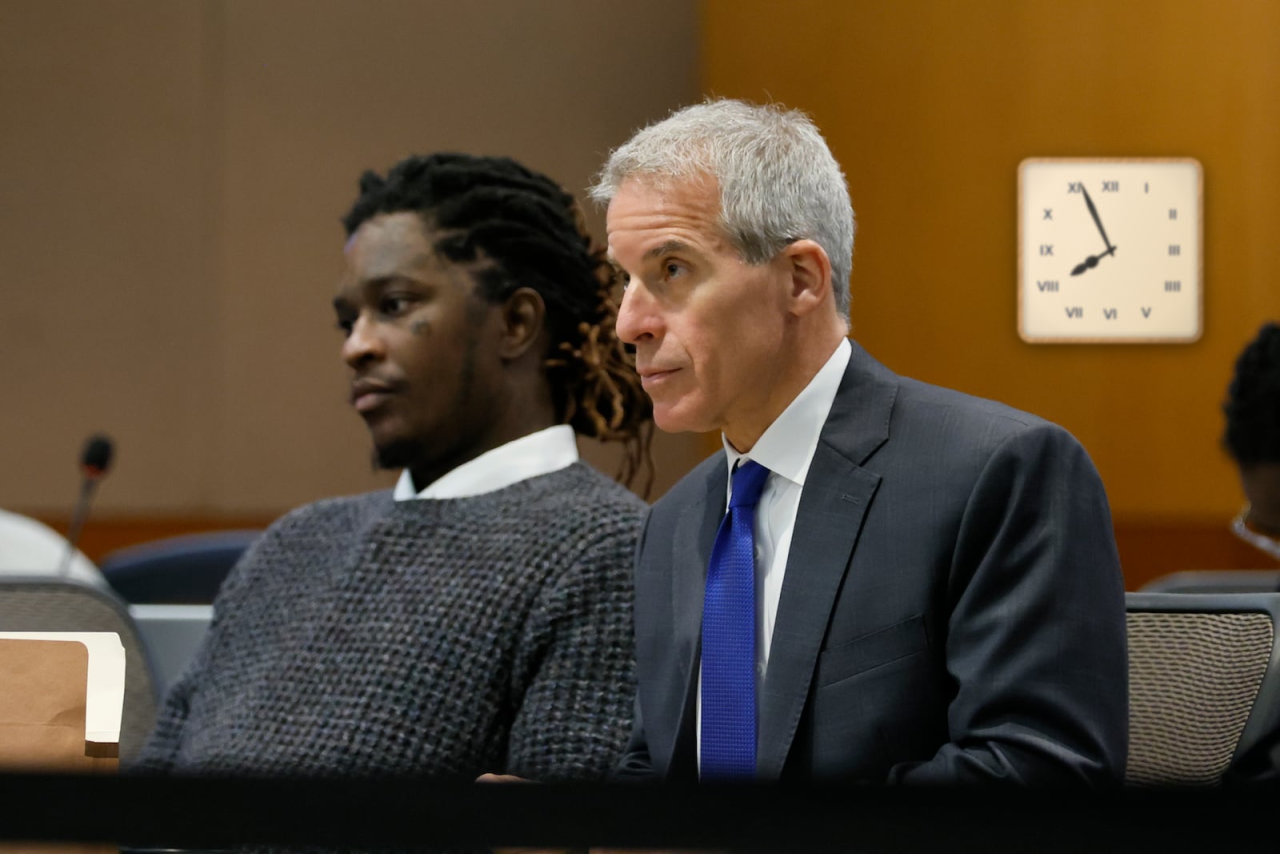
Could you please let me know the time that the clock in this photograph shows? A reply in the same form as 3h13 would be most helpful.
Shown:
7h56
